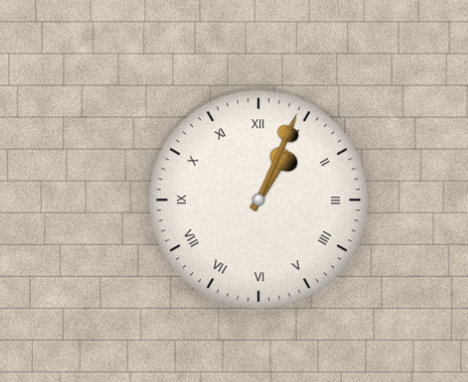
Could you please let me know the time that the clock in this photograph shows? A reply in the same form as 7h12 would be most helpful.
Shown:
1h04
